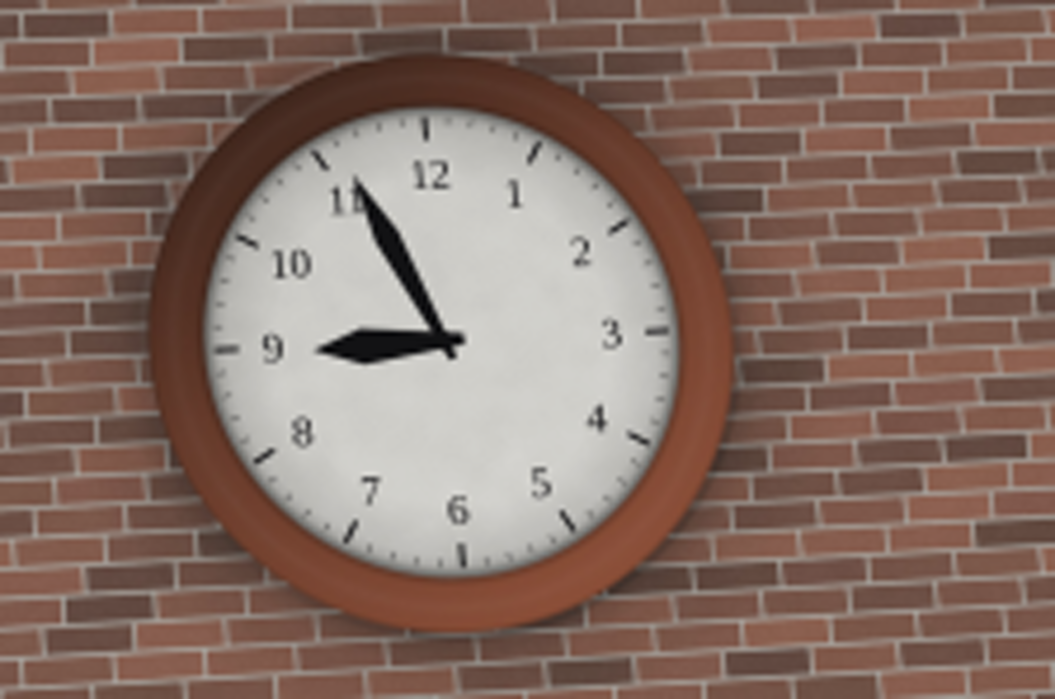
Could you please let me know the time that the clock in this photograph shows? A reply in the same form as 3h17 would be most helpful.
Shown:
8h56
